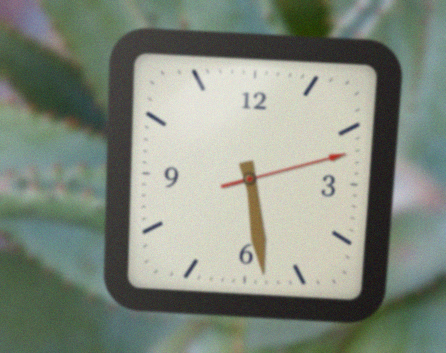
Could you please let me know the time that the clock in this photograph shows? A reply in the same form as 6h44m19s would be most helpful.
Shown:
5h28m12s
